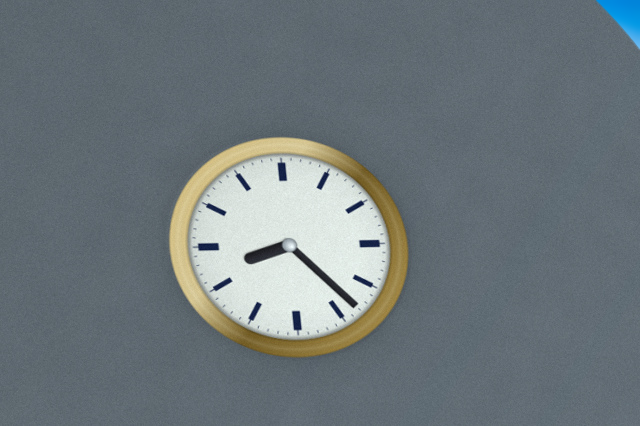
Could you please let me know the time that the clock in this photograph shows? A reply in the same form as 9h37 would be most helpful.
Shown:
8h23
